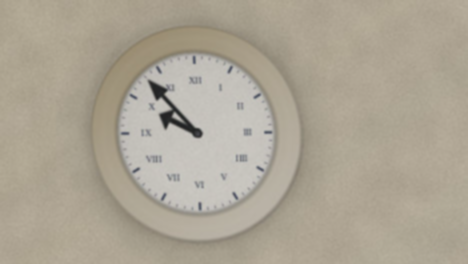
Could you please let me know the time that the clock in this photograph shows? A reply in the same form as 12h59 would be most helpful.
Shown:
9h53
